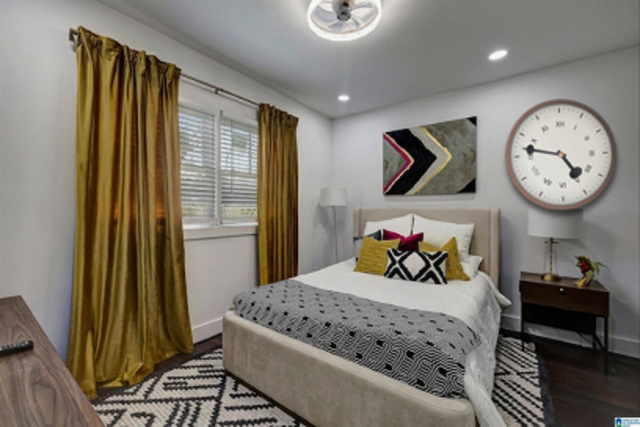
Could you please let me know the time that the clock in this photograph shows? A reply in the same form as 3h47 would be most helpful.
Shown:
4h47
